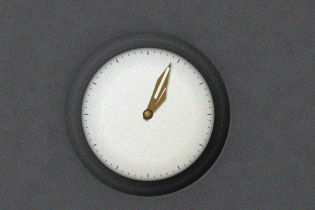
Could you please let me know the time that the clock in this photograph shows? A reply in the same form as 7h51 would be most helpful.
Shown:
1h04
